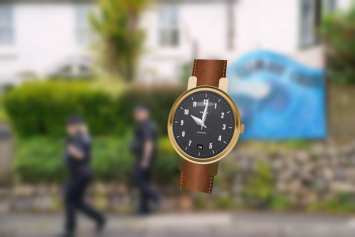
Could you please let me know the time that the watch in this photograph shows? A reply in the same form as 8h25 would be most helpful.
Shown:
10h01
